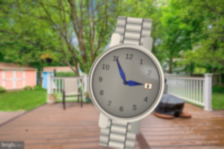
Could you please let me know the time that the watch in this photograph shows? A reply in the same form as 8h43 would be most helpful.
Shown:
2h55
